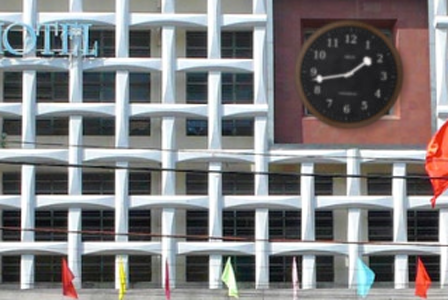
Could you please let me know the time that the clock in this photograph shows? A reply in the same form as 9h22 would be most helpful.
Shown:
1h43
